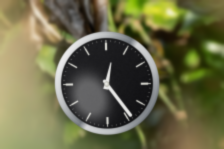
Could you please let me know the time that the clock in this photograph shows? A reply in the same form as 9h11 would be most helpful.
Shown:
12h24
